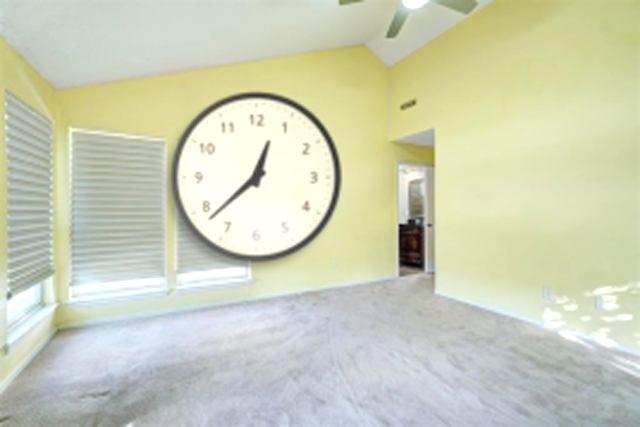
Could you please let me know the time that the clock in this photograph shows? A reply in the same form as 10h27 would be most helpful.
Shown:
12h38
